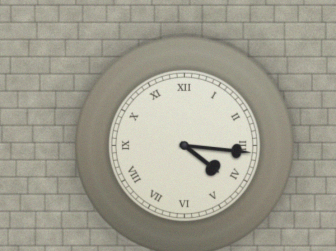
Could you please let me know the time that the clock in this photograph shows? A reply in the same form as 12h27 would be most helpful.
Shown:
4h16
